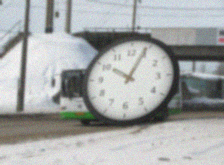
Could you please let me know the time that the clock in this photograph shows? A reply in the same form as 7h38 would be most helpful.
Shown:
10h04
